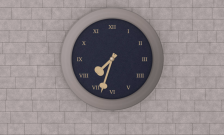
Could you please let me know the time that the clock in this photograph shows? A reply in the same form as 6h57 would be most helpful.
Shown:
7h33
